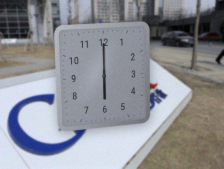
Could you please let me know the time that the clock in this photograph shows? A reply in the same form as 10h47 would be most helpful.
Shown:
6h00
